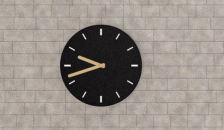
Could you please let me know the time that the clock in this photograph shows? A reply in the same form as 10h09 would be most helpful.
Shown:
9h42
